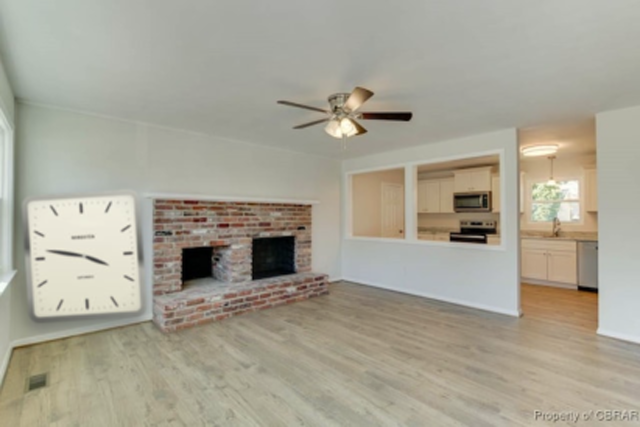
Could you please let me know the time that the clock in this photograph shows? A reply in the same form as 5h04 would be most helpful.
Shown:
3h47
